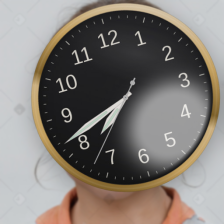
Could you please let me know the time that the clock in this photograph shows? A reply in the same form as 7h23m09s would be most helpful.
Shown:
7h41m37s
